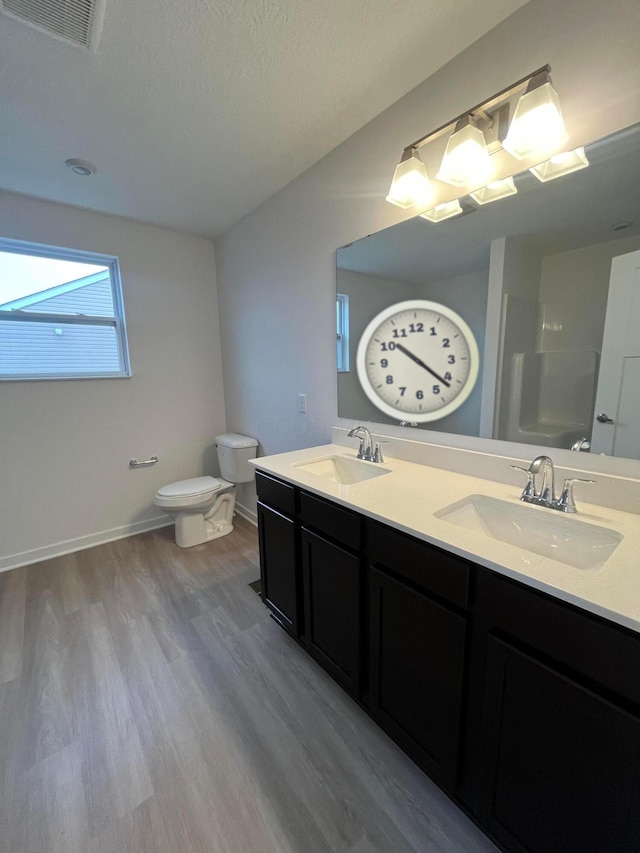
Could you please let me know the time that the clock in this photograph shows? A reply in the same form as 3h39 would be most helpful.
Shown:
10h22
